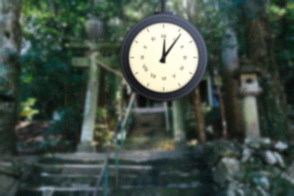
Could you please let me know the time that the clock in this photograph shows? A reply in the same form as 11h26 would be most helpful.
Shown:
12h06
